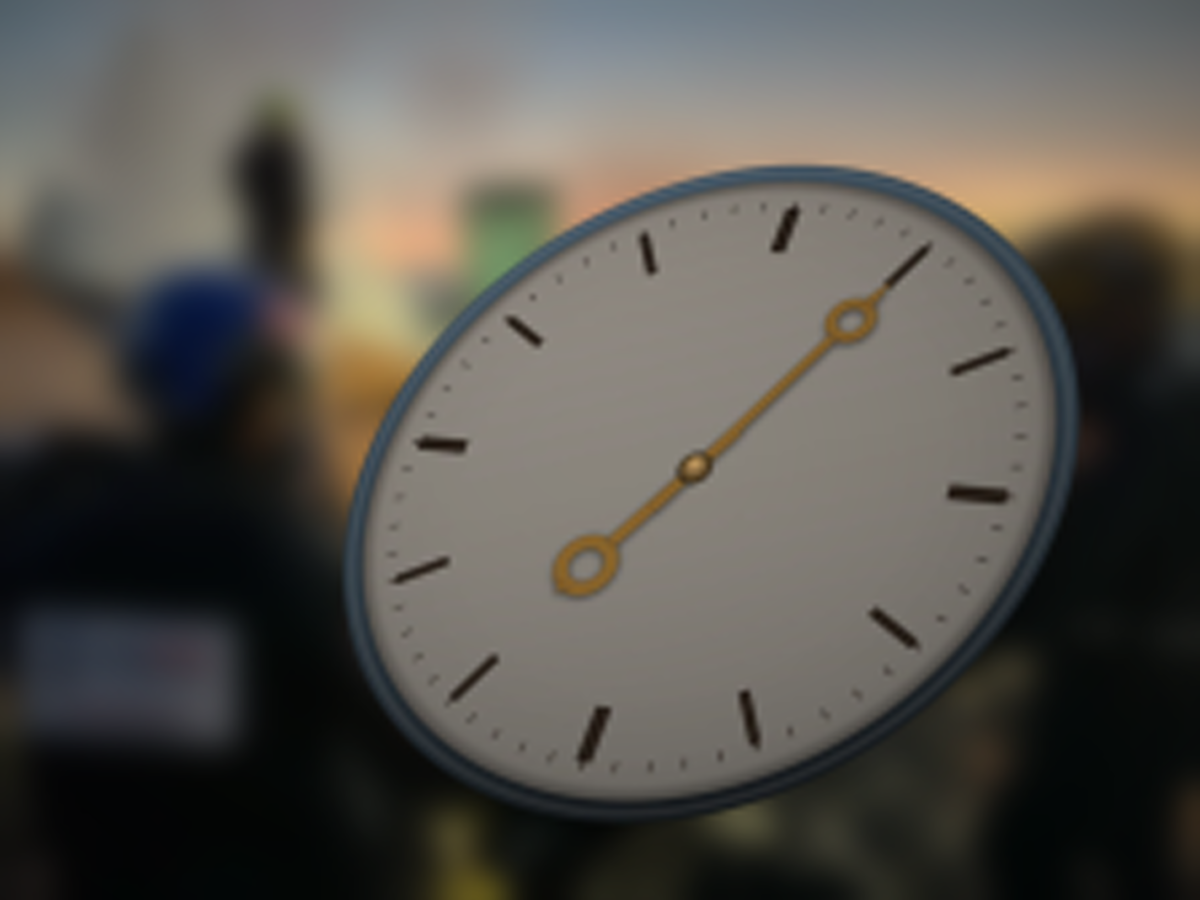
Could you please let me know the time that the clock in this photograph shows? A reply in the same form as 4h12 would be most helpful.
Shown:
7h05
